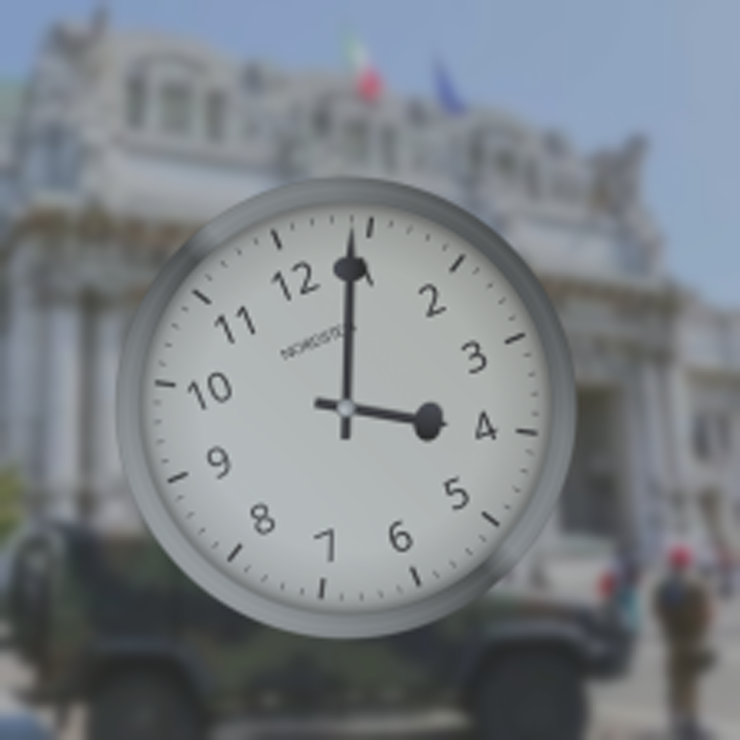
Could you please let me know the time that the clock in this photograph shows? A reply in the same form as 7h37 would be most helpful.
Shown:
4h04
